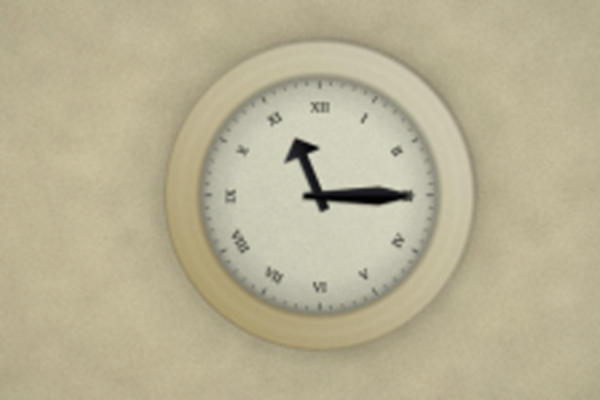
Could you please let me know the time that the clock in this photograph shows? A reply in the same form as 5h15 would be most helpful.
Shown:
11h15
